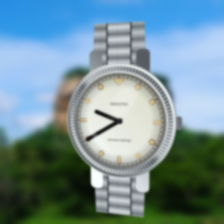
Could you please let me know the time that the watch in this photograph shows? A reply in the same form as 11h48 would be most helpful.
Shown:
9h40
